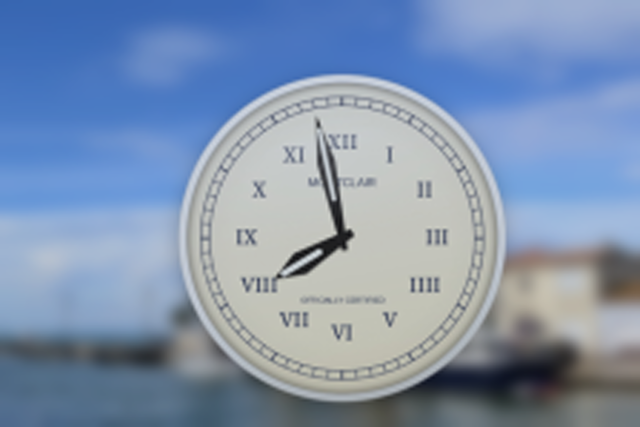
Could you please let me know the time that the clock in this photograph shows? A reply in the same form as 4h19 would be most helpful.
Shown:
7h58
